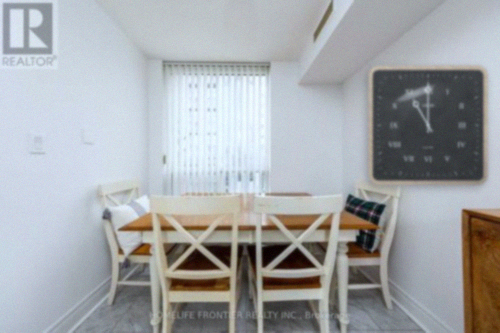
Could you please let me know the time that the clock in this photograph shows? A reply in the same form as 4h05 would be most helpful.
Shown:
11h00
